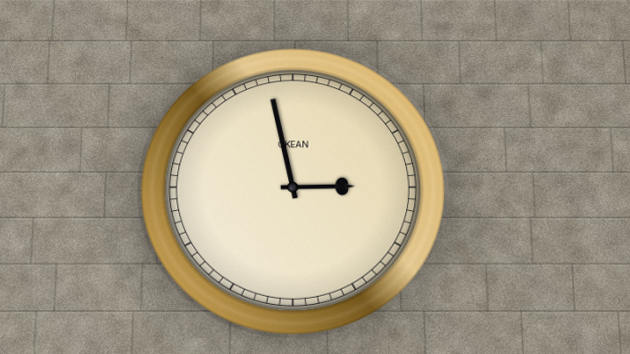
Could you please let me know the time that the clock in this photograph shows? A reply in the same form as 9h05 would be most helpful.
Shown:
2h58
